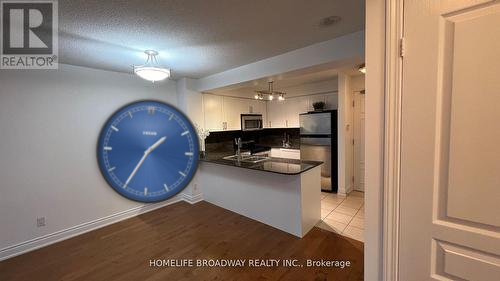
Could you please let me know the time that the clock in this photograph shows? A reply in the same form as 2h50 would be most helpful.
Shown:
1h35
